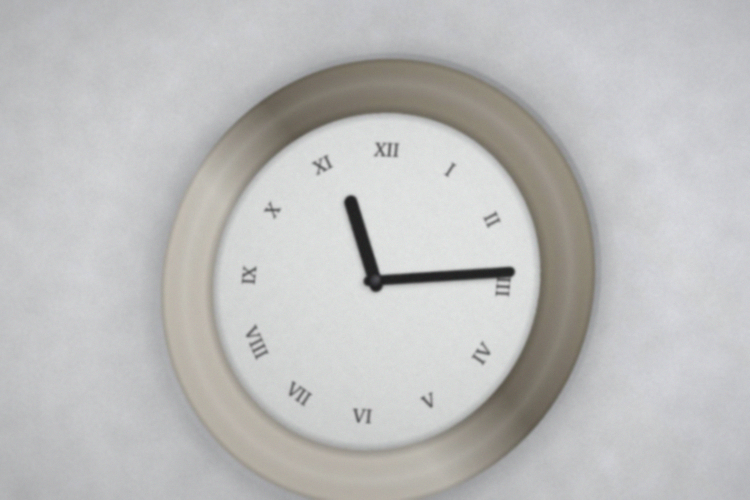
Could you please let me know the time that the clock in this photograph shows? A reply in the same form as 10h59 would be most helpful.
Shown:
11h14
